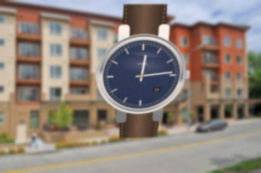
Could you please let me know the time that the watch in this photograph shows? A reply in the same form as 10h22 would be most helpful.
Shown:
12h14
